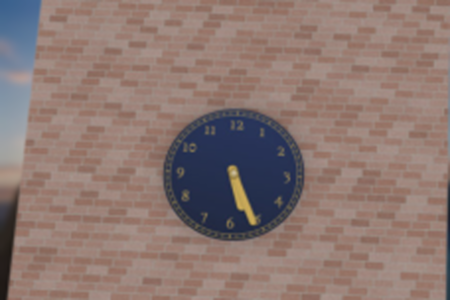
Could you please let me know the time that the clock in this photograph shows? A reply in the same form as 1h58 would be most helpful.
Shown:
5h26
